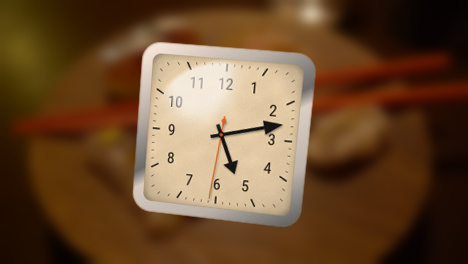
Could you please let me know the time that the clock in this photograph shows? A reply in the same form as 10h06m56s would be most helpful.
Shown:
5h12m31s
